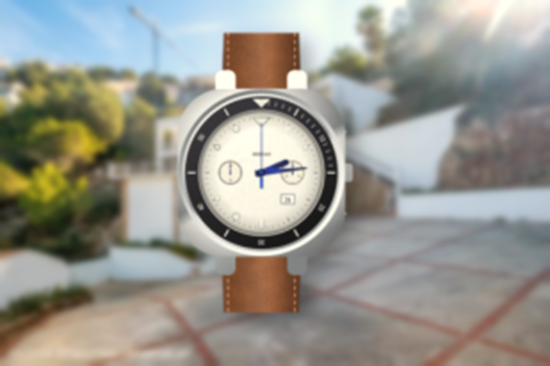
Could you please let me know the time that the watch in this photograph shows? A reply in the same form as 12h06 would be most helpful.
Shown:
2h14
